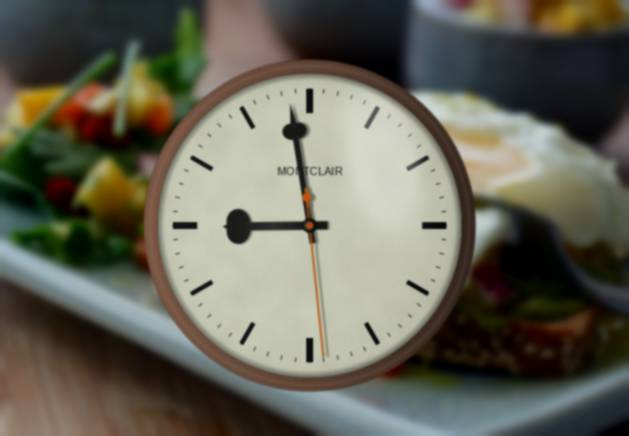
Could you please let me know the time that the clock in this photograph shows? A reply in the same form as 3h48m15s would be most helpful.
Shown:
8h58m29s
